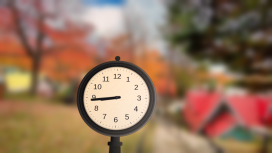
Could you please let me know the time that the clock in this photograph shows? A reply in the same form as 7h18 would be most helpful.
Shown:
8h44
